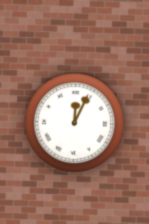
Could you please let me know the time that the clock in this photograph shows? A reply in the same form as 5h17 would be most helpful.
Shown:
12h04
